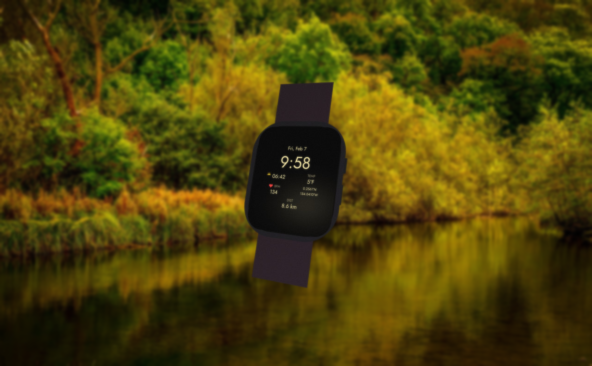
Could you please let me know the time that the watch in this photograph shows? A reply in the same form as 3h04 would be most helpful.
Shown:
9h58
